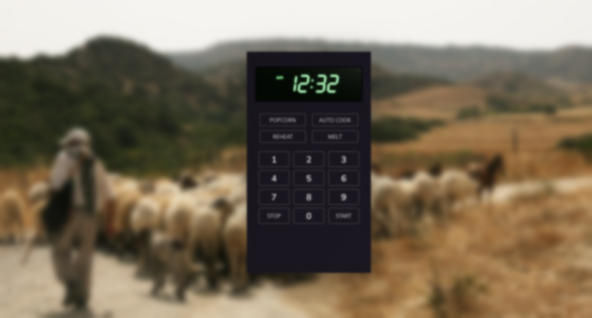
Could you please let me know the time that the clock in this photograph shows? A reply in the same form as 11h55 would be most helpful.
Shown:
12h32
